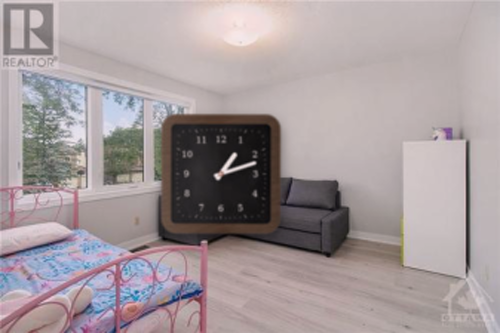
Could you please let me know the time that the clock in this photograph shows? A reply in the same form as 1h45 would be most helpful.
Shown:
1h12
